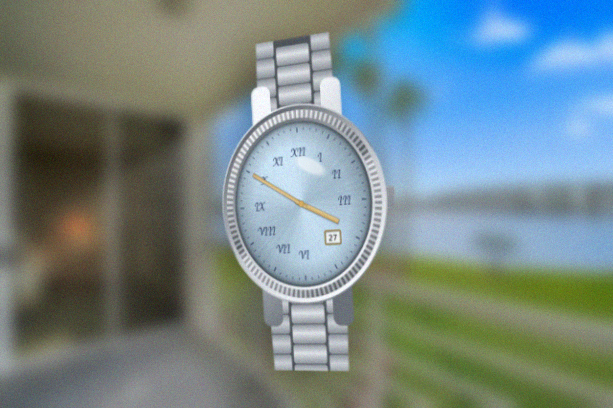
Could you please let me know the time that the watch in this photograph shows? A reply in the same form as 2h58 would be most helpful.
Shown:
3h50
